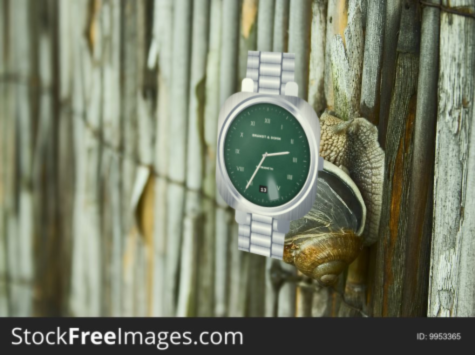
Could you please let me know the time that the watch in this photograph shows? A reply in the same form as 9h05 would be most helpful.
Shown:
2h35
